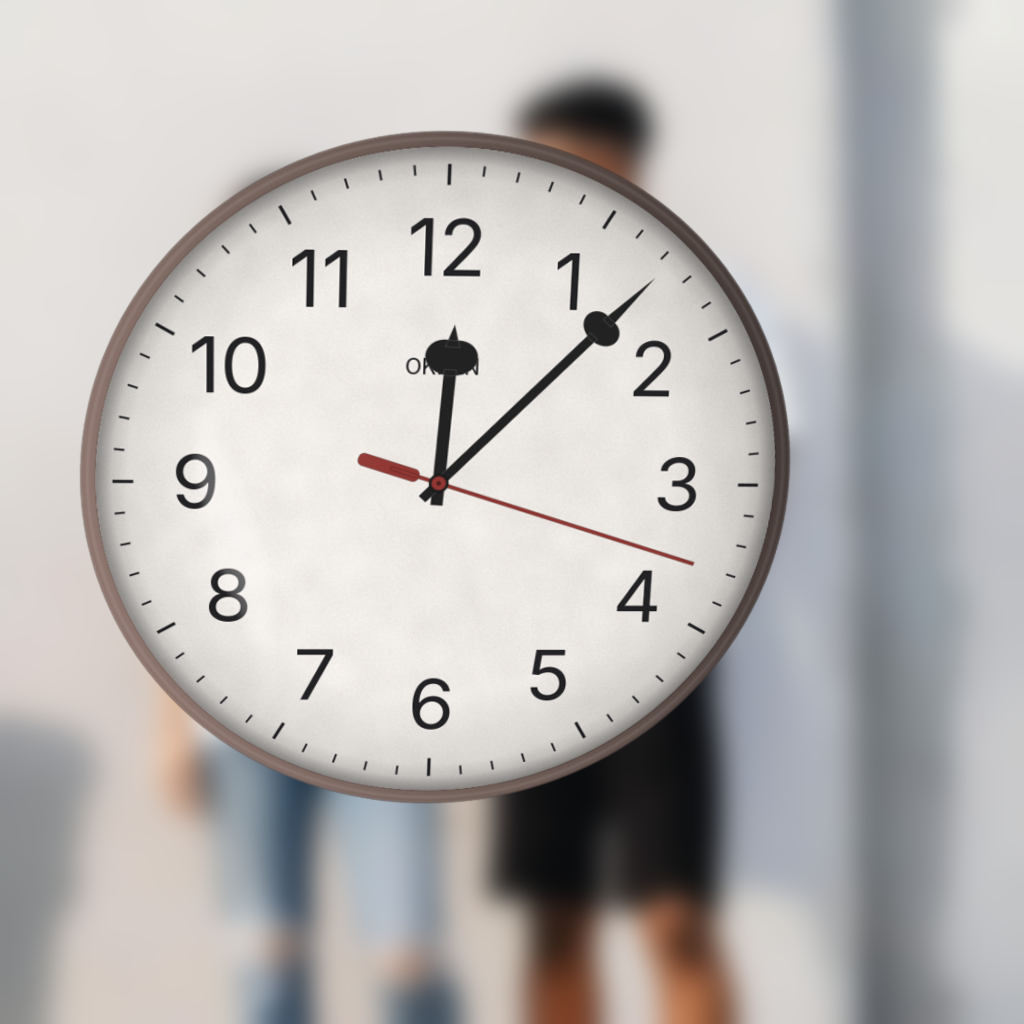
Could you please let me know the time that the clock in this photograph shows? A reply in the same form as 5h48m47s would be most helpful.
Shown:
12h07m18s
